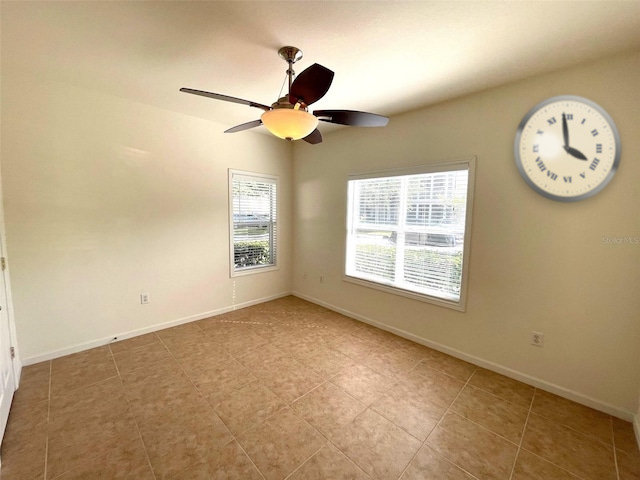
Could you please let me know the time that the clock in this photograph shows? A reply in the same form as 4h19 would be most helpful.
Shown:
3h59
